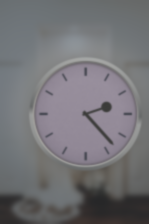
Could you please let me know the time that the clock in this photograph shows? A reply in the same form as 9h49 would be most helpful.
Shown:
2h23
